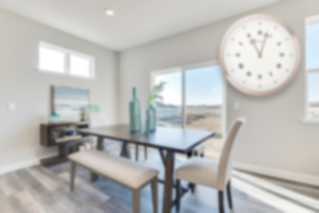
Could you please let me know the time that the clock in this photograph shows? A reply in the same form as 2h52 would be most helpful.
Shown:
11h03
